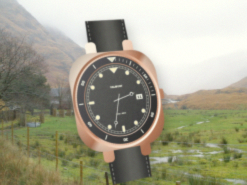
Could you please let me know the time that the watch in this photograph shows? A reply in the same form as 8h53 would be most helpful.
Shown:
2h33
